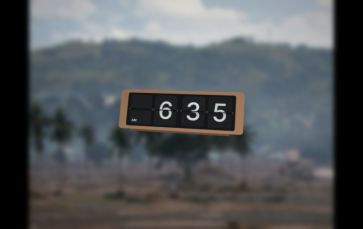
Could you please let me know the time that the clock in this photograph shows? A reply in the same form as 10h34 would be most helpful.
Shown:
6h35
